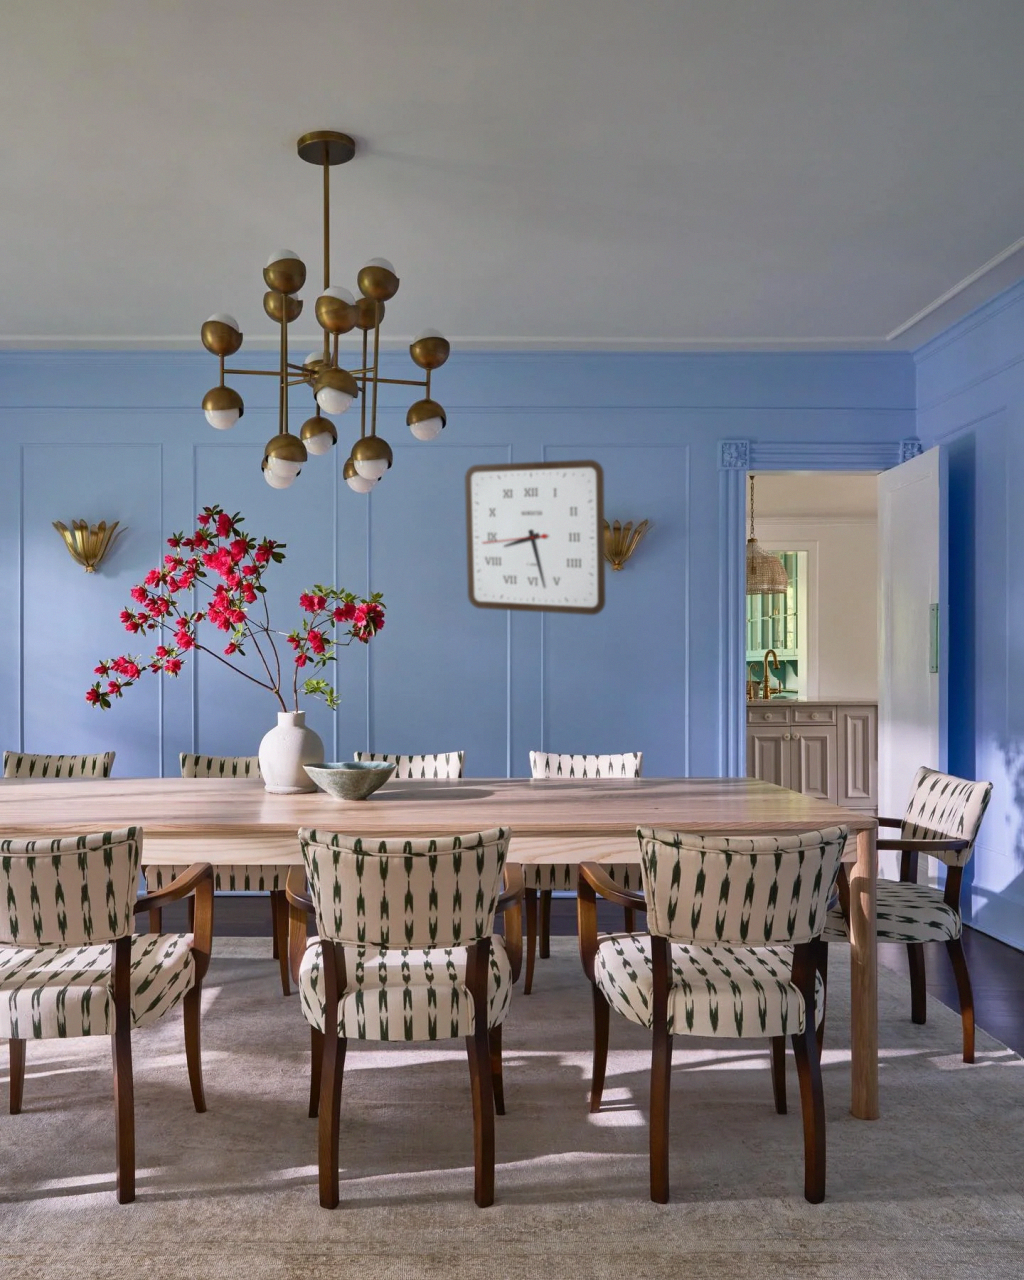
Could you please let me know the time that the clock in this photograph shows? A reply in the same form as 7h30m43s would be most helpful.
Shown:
8h27m44s
